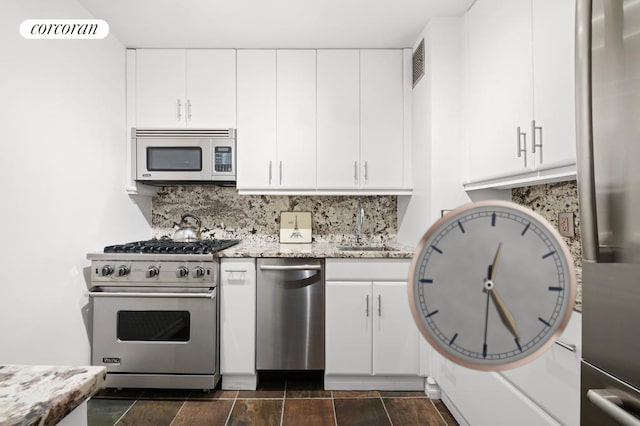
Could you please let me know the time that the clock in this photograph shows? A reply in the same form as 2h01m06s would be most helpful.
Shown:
12h24m30s
